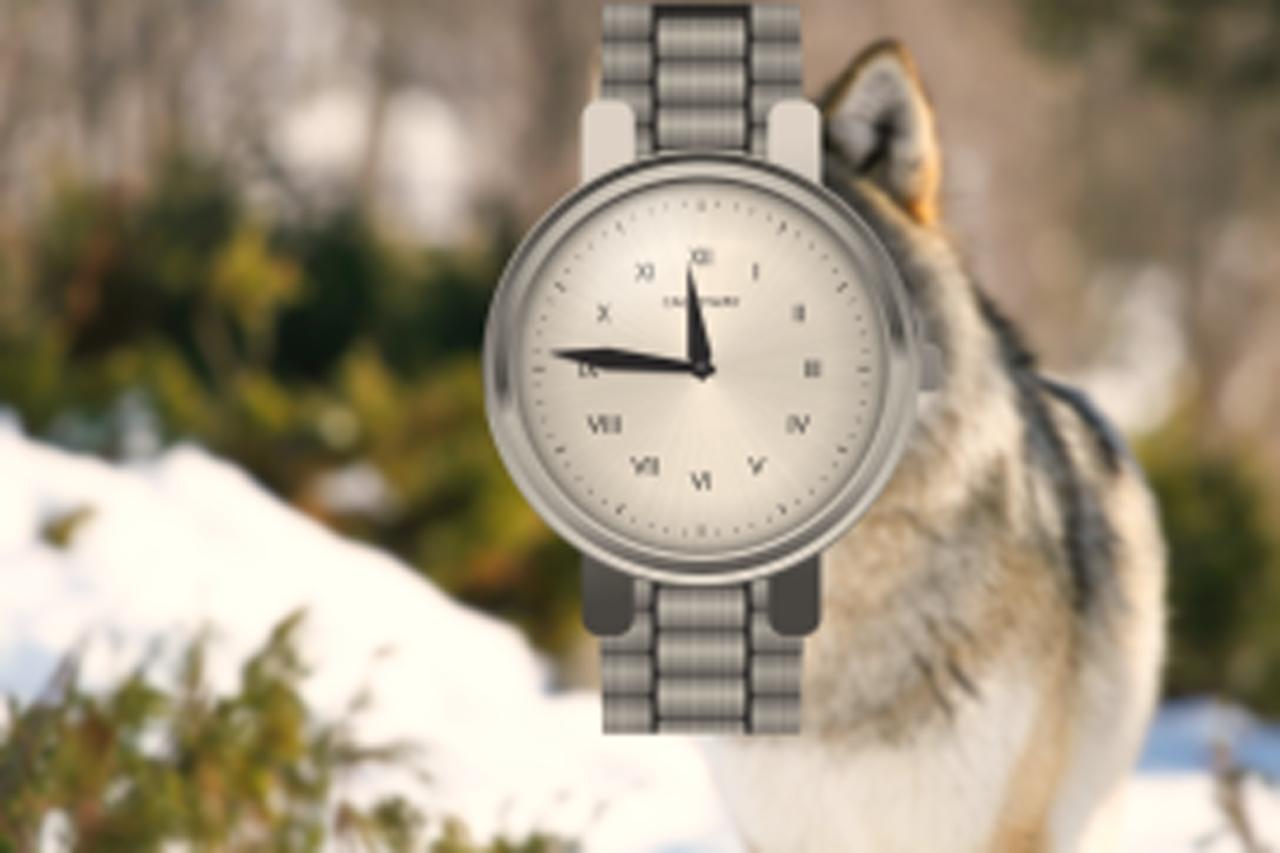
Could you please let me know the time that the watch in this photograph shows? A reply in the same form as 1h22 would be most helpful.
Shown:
11h46
